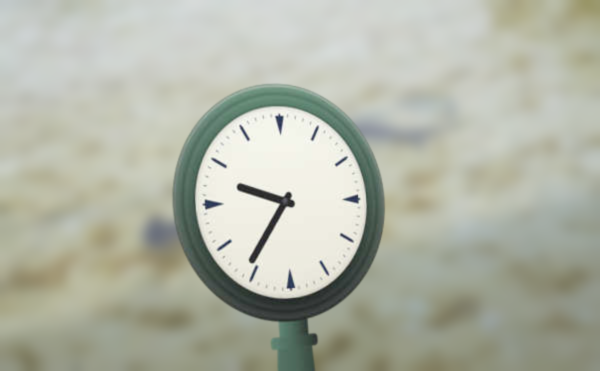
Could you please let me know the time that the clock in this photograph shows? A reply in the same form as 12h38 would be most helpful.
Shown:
9h36
